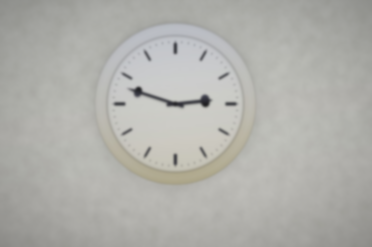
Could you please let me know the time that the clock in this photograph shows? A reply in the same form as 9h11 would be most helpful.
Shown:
2h48
